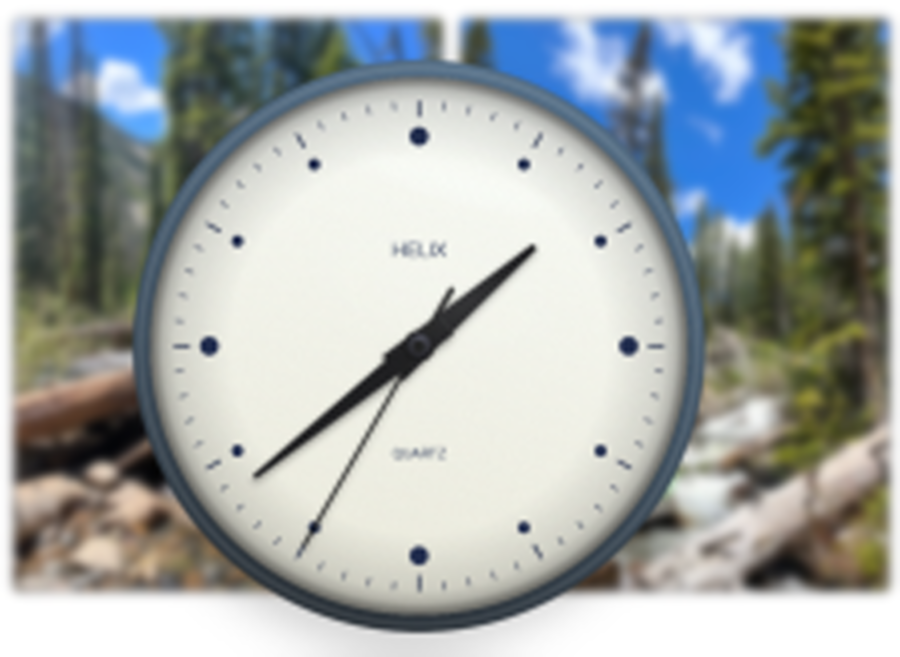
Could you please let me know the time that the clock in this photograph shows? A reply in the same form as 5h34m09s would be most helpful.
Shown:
1h38m35s
